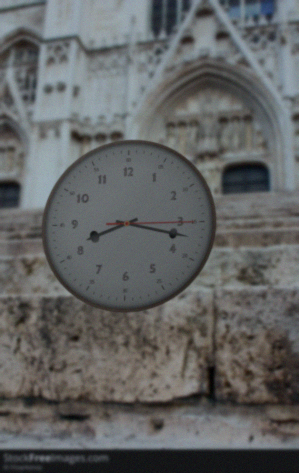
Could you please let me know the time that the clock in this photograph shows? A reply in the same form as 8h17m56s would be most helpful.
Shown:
8h17m15s
